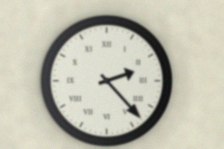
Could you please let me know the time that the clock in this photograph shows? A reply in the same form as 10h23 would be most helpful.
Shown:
2h23
